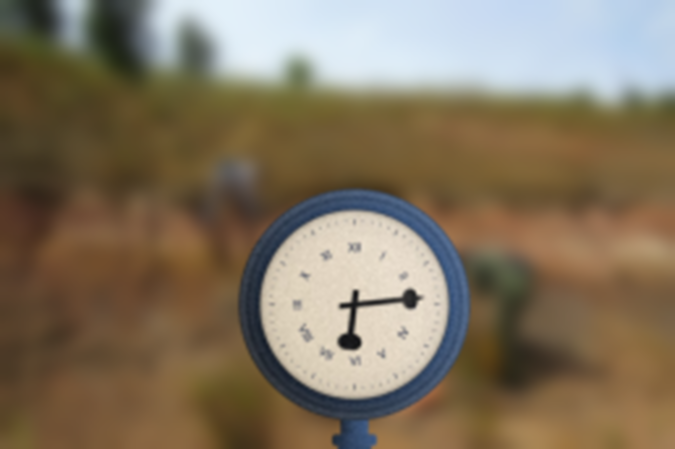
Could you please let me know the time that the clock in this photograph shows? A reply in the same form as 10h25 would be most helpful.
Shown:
6h14
